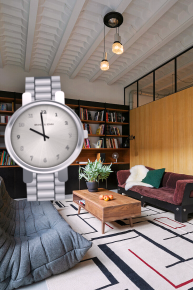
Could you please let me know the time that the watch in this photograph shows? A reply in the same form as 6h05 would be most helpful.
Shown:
9h59
